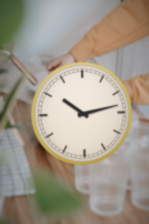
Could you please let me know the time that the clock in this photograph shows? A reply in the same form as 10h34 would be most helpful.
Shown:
10h13
